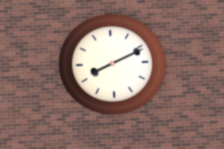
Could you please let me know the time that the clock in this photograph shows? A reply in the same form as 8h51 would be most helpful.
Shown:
8h11
